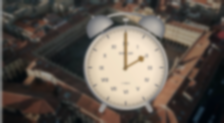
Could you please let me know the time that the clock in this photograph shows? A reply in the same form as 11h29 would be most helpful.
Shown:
2h00
